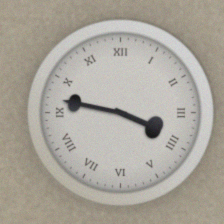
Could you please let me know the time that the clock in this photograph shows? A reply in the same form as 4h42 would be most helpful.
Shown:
3h47
